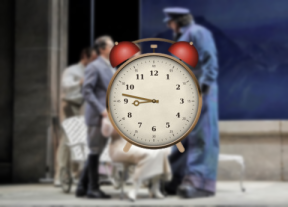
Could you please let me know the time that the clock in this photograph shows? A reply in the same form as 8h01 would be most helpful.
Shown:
8h47
